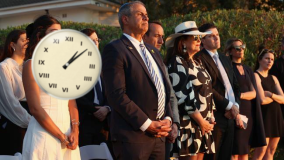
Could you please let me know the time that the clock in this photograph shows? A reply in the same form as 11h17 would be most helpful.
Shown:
1h08
